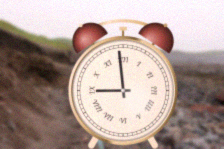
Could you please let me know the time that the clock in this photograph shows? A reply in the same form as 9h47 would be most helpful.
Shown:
8h59
